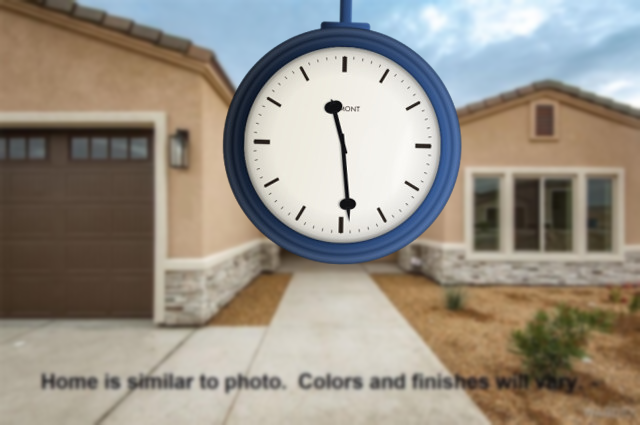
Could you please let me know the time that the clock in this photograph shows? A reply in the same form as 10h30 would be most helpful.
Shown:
11h29
